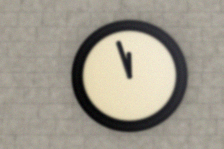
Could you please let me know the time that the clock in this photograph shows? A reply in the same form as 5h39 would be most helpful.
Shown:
11h57
